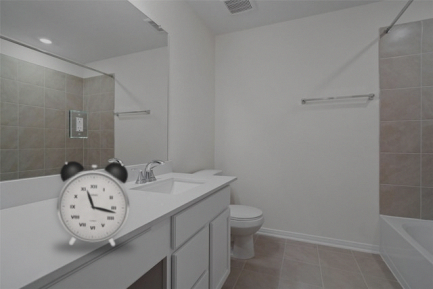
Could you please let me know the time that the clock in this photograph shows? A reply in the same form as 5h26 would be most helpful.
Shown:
11h17
